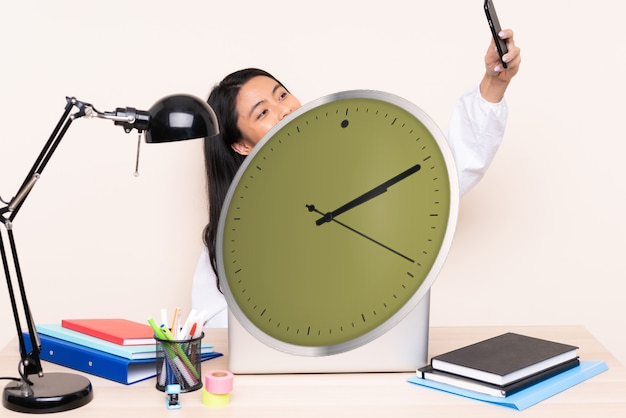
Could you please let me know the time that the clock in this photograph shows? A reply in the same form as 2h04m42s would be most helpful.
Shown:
2h10m19s
